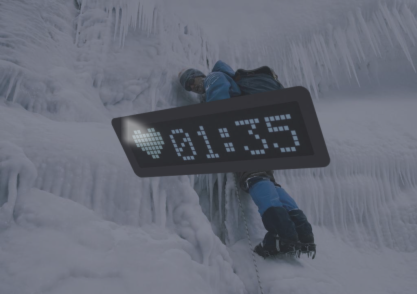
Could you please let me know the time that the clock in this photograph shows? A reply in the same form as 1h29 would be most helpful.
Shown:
1h35
